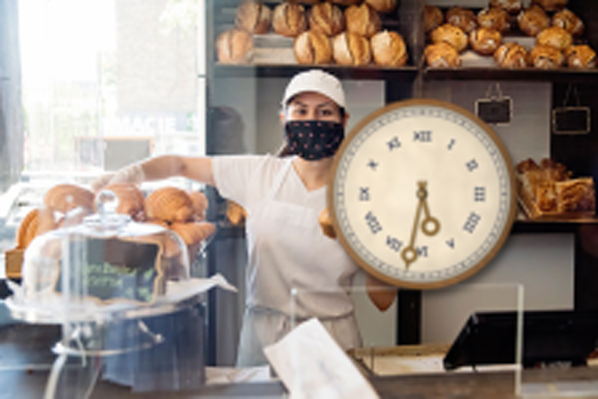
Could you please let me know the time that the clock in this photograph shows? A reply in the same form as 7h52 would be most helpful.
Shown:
5h32
